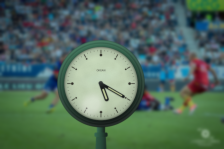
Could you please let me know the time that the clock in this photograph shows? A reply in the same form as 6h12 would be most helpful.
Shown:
5h20
